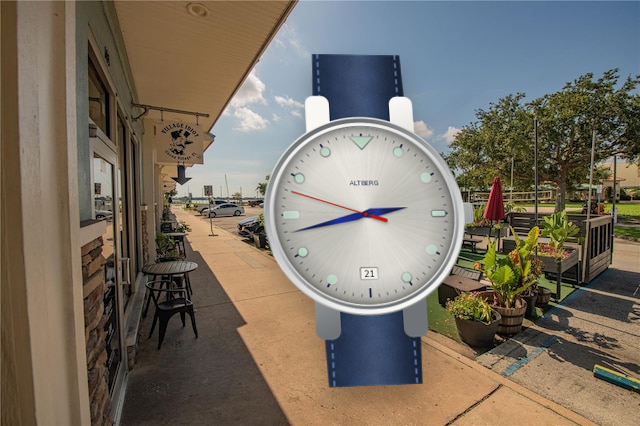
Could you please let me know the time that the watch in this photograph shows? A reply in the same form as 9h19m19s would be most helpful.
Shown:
2h42m48s
